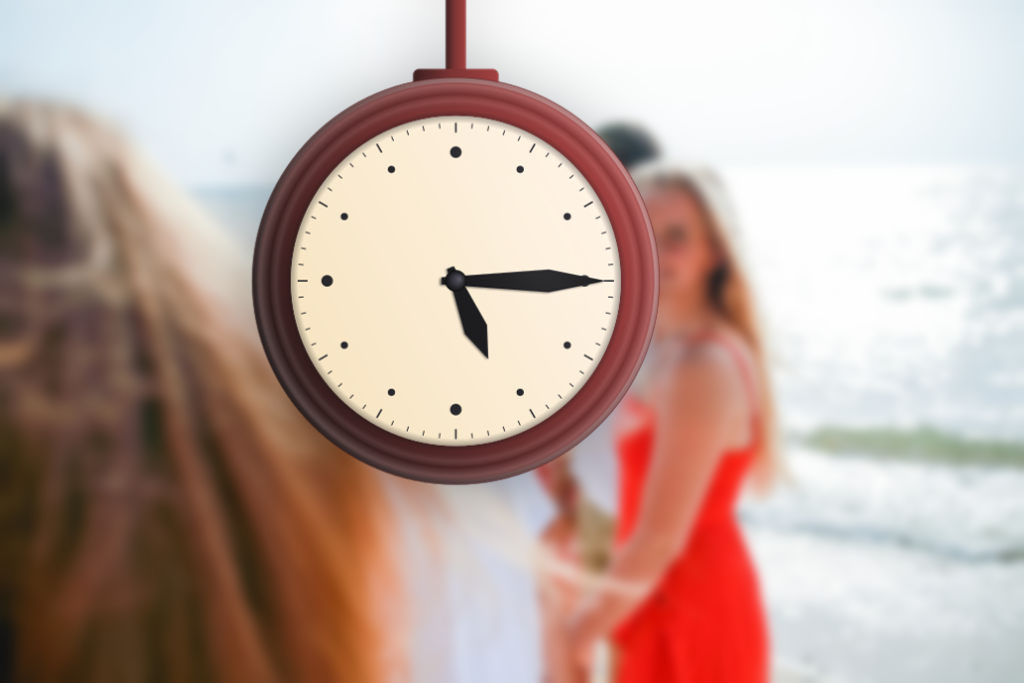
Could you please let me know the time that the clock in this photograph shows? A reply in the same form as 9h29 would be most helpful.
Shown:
5h15
